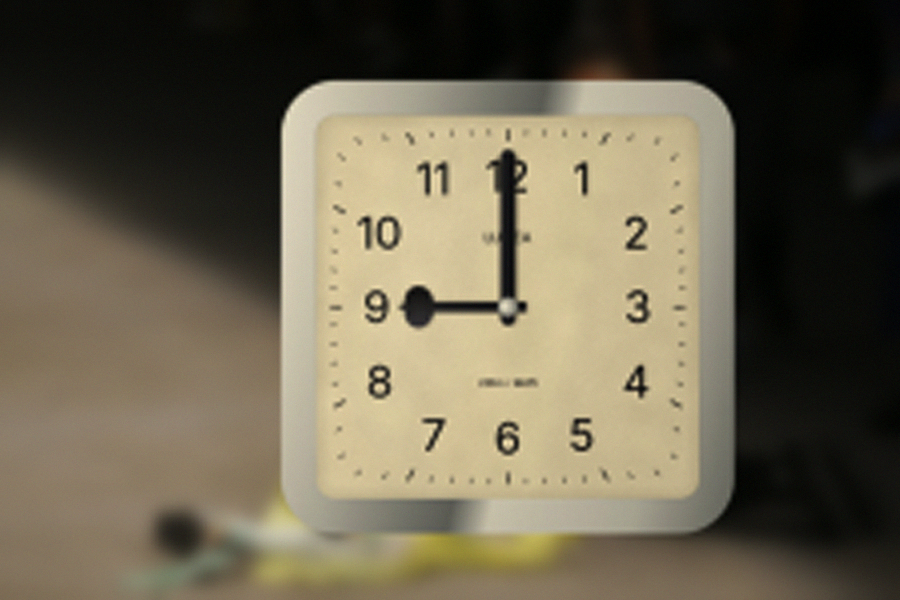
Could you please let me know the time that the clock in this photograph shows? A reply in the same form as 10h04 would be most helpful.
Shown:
9h00
